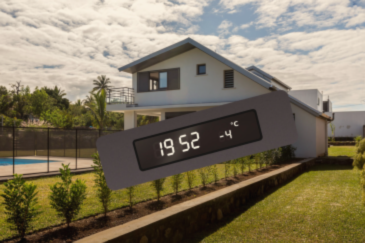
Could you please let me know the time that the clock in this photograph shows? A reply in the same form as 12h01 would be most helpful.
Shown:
19h52
